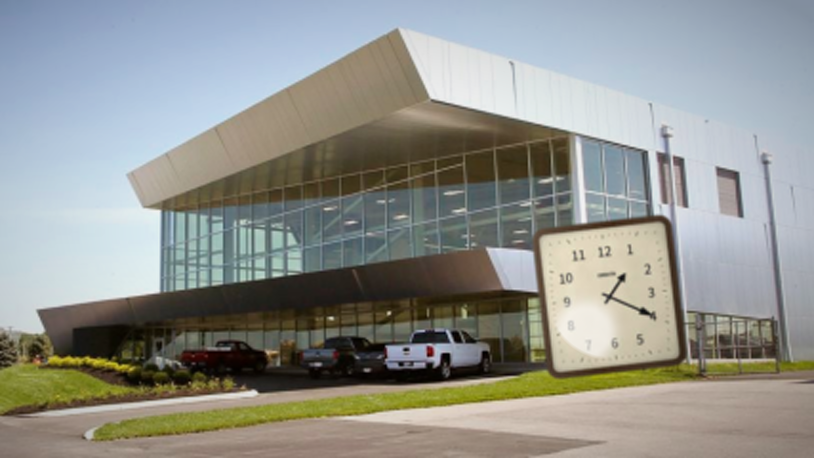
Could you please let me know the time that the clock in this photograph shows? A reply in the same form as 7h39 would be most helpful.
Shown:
1h20
